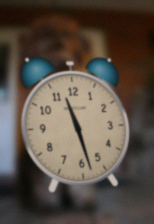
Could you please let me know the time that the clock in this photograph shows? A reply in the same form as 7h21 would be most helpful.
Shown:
11h28
